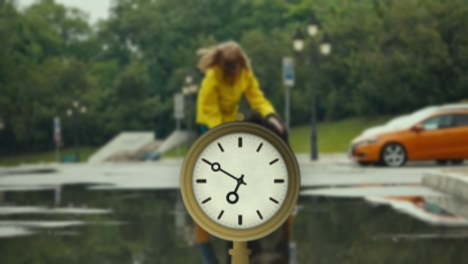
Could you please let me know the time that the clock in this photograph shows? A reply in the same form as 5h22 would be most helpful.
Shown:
6h50
